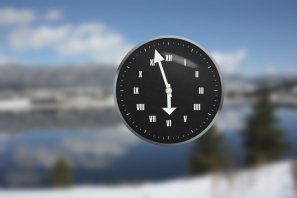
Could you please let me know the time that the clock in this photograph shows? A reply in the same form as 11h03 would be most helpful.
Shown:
5h57
